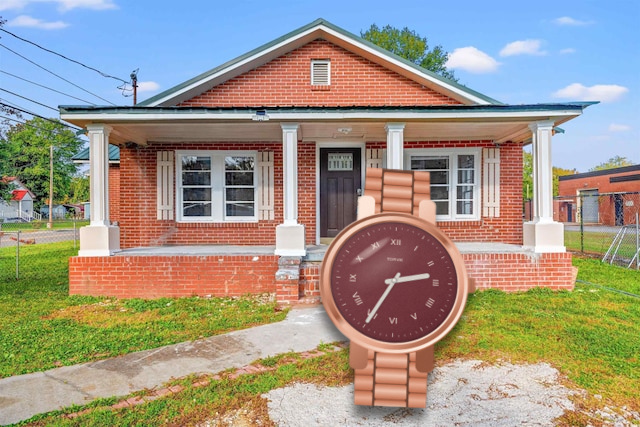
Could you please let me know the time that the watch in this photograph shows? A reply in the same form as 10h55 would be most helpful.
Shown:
2h35
